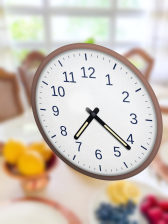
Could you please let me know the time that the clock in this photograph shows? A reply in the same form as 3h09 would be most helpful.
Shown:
7h22
